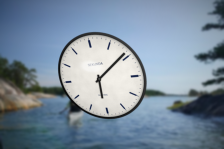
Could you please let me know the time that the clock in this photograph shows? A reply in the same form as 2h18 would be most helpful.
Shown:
6h09
